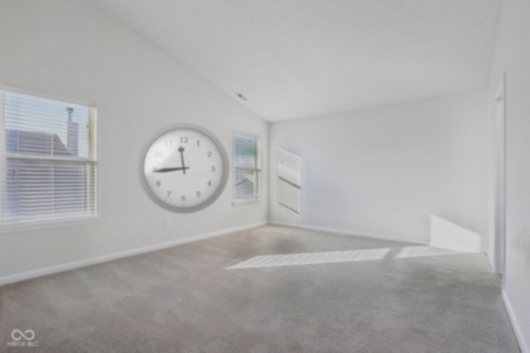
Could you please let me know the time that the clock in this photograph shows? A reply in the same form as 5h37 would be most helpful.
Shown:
11h44
